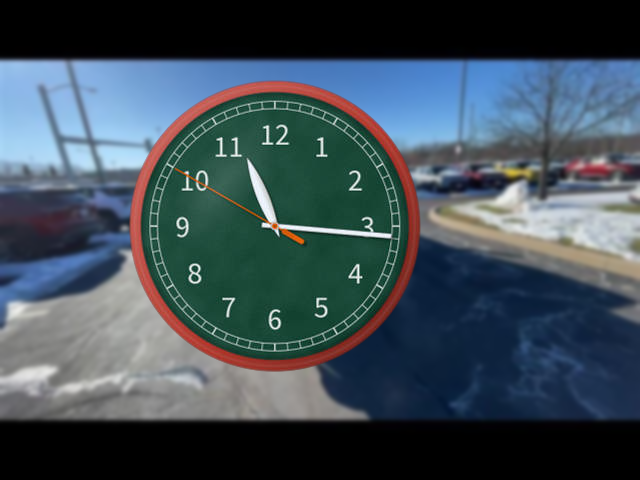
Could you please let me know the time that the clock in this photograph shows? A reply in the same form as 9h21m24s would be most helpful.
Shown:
11h15m50s
